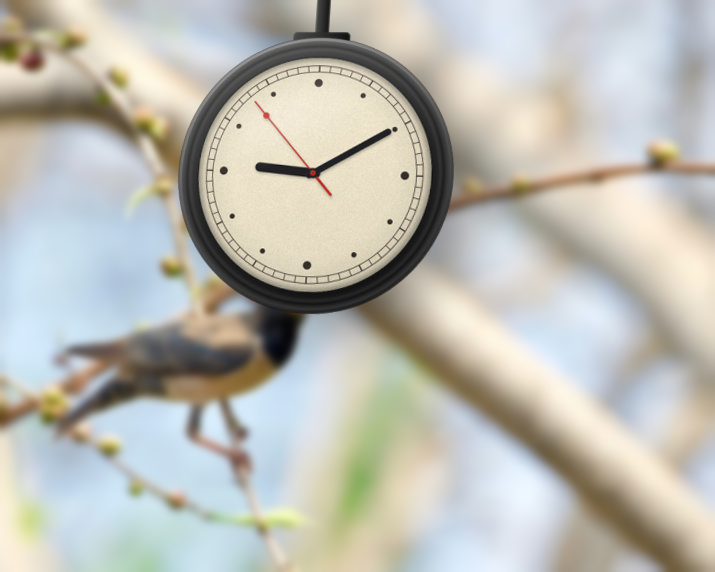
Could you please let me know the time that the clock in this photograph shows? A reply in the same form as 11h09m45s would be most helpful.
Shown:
9h09m53s
